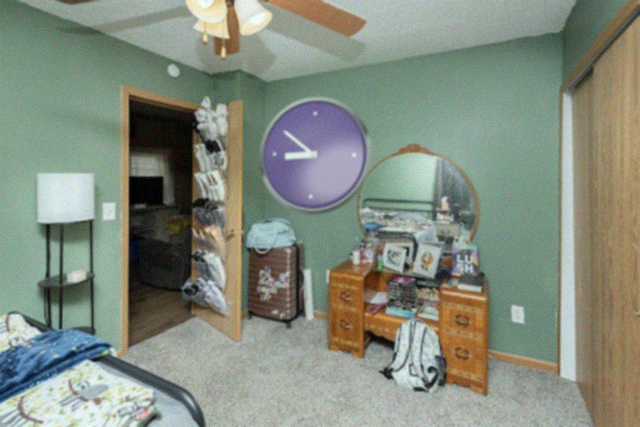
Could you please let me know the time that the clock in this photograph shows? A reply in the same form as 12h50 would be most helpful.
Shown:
8h51
